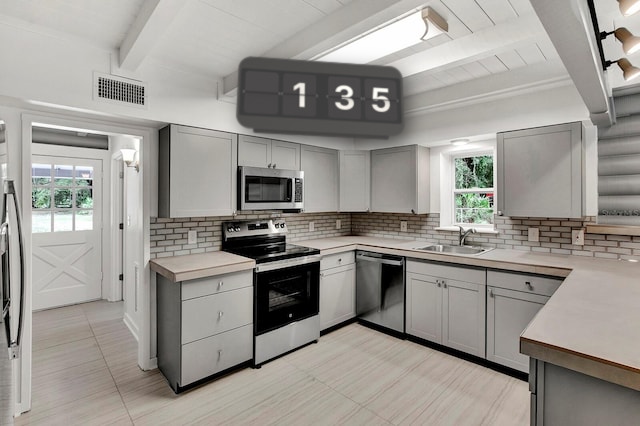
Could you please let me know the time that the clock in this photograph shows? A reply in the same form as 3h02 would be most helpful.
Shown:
1h35
